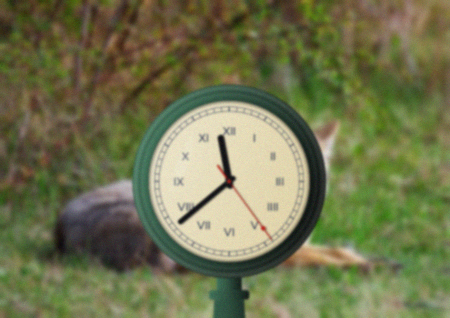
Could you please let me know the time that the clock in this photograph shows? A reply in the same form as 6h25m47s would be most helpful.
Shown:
11h38m24s
